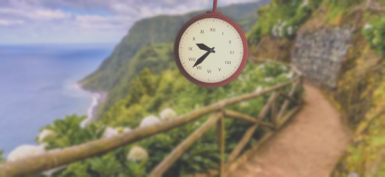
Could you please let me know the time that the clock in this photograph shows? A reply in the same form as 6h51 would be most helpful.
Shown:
9h37
